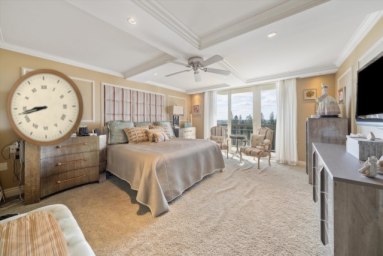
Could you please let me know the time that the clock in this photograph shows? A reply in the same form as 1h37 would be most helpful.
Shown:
8h43
